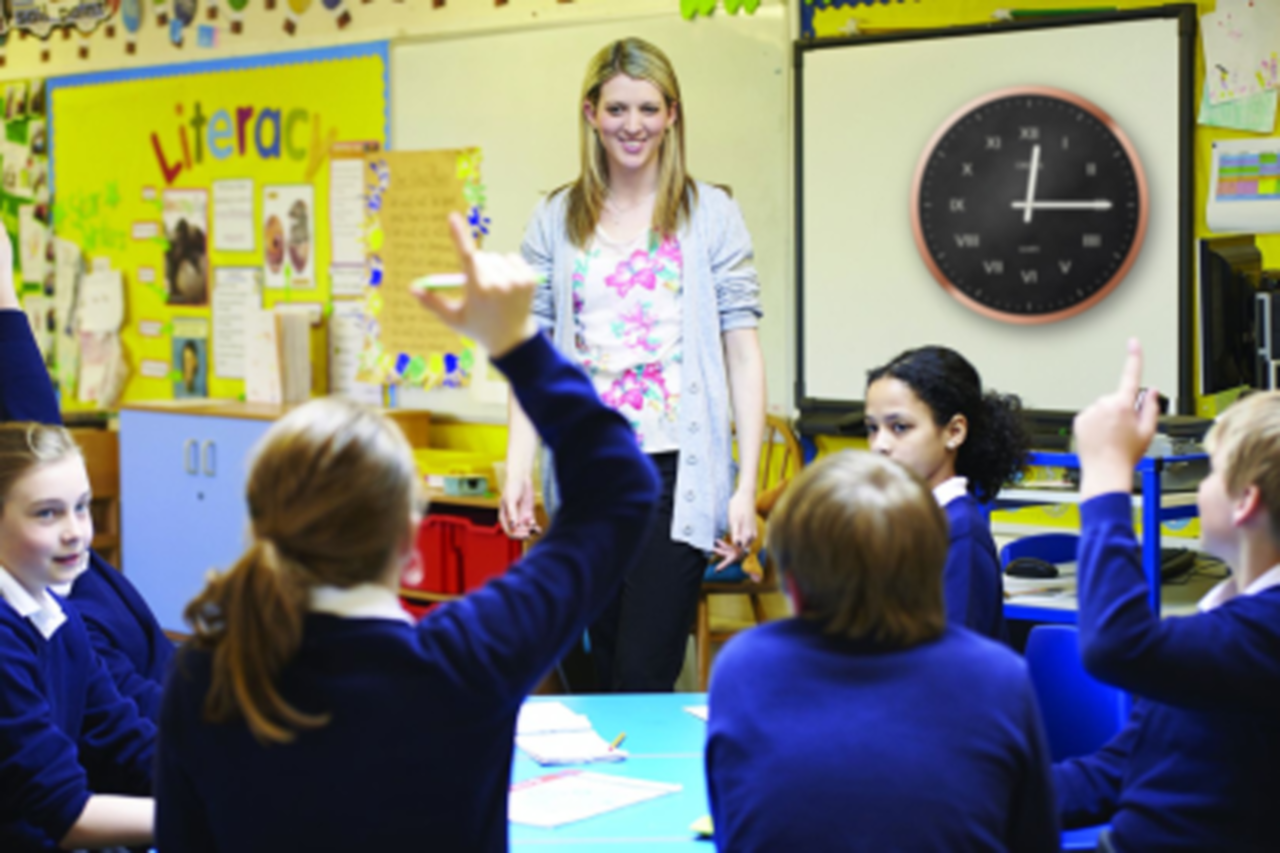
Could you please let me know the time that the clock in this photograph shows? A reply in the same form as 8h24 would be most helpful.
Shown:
12h15
